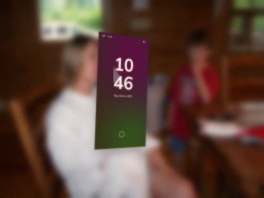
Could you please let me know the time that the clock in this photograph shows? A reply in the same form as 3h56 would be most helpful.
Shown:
10h46
